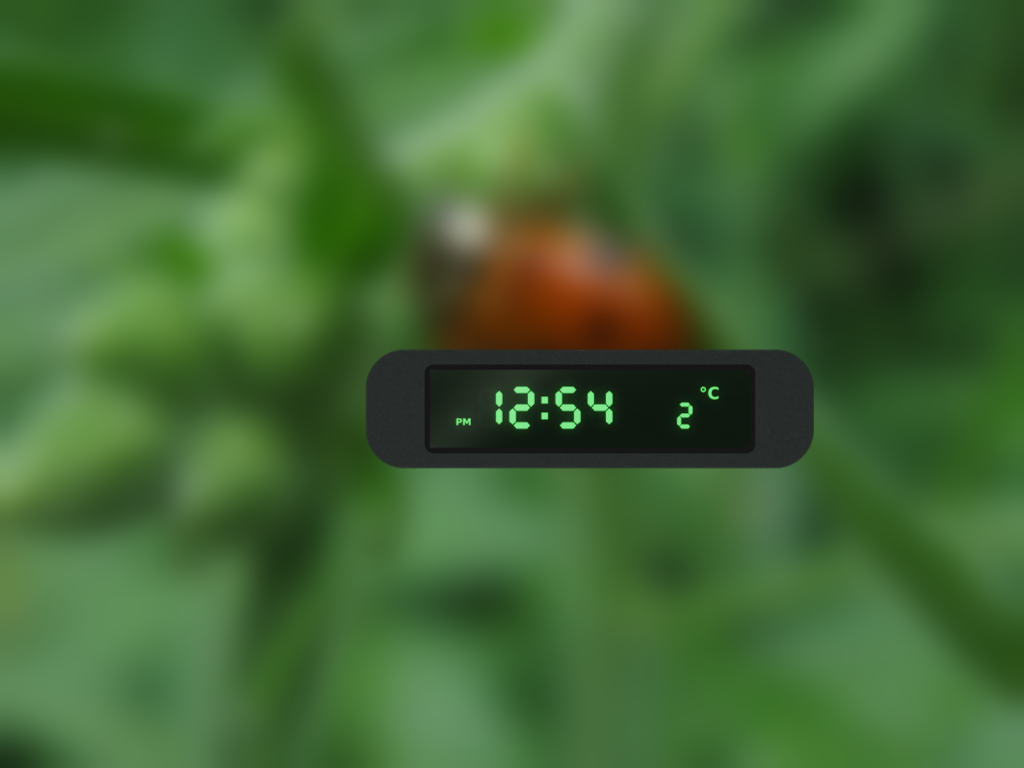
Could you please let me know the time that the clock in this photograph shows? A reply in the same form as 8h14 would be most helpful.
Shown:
12h54
